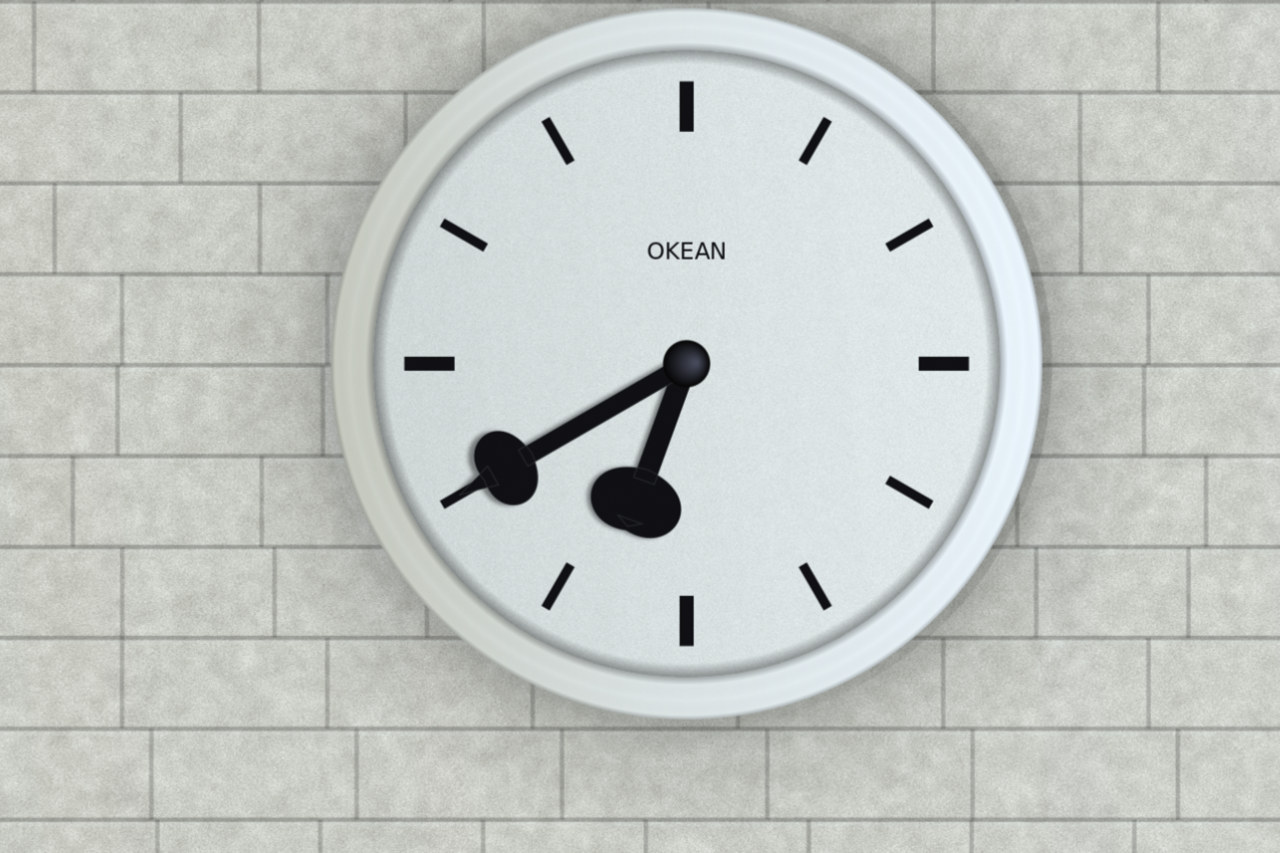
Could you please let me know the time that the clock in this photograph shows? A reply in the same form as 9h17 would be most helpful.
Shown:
6h40
